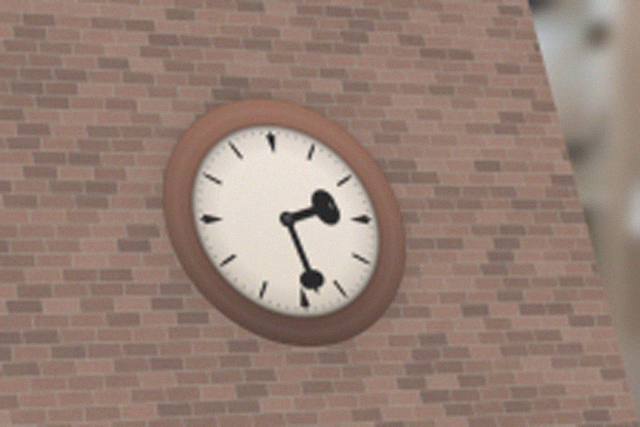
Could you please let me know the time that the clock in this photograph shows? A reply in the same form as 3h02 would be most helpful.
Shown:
2h28
